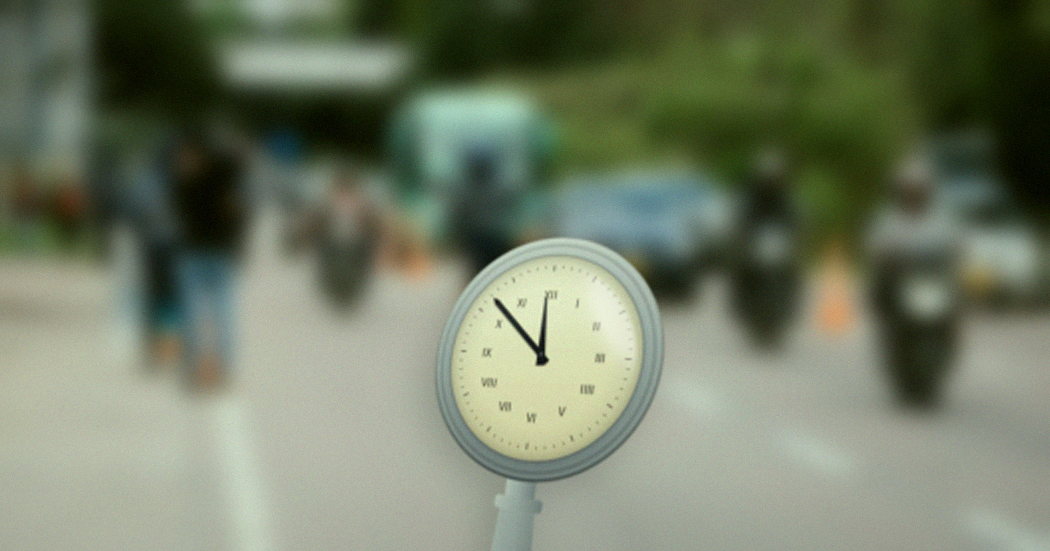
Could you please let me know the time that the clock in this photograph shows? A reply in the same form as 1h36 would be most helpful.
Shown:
11h52
